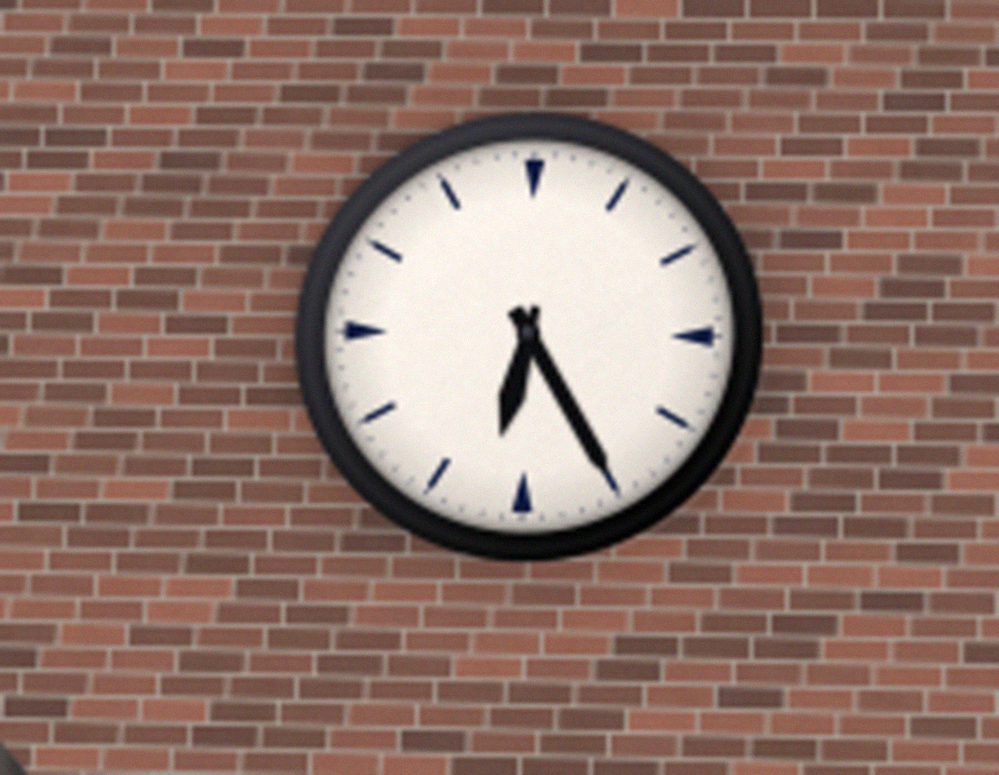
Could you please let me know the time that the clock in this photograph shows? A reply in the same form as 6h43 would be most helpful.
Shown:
6h25
